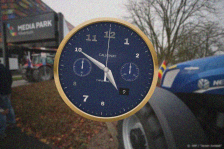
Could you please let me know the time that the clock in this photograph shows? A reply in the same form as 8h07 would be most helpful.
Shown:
4h50
